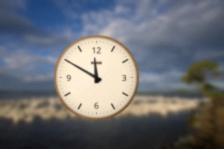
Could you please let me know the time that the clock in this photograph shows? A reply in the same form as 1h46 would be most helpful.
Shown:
11h50
